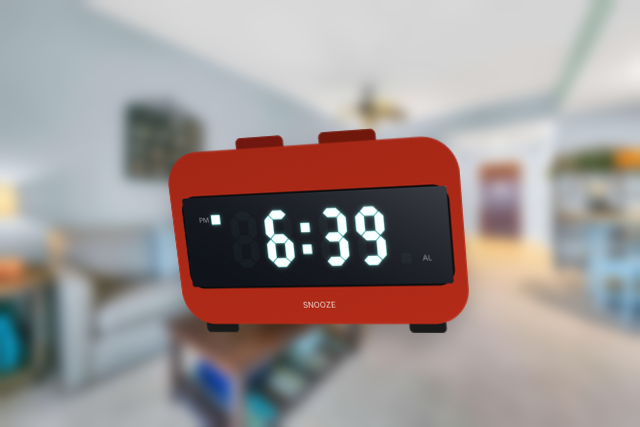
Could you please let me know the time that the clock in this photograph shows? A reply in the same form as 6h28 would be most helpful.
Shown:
6h39
